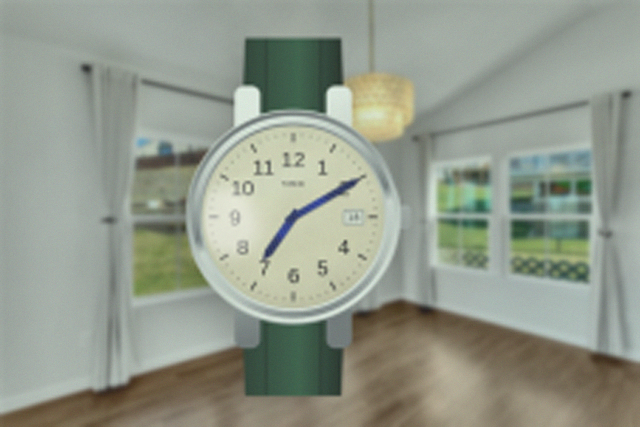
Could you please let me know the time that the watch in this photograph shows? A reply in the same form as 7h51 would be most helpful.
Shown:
7h10
